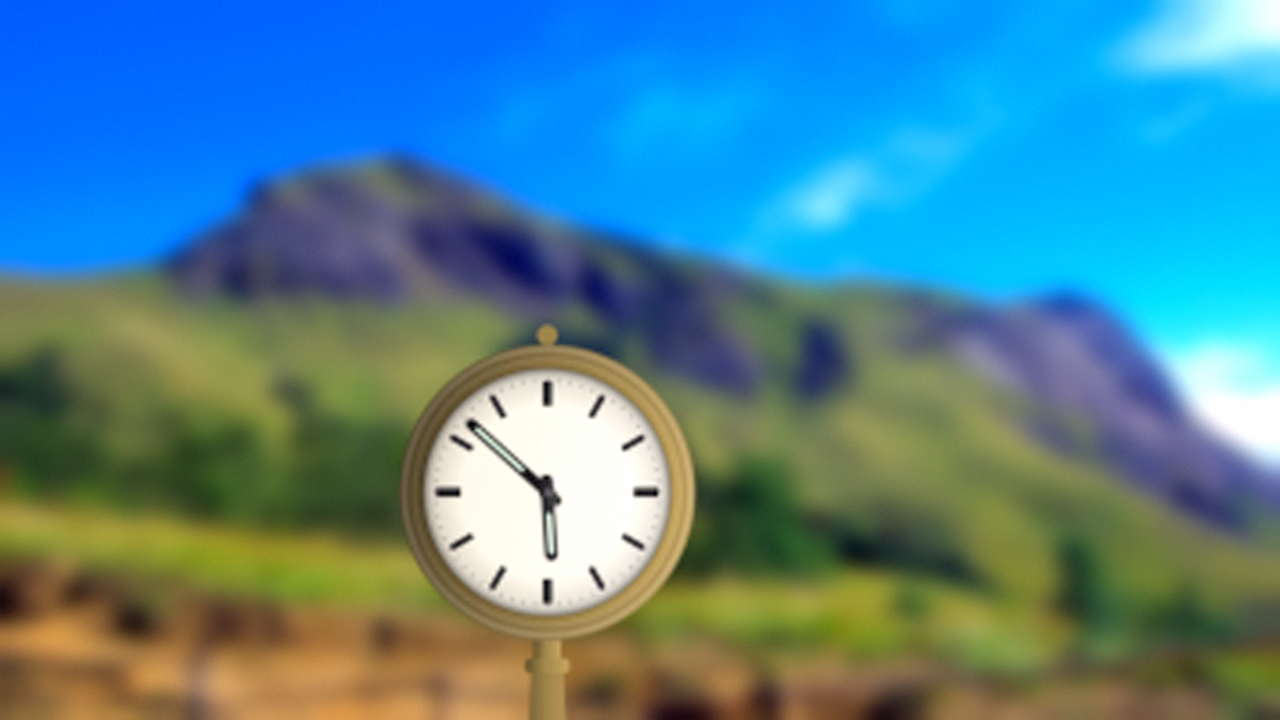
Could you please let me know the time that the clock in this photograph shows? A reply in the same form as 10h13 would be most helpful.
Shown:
5h52
